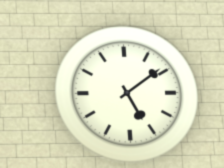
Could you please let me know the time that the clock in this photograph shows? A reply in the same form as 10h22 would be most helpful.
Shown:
5h09
